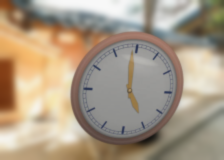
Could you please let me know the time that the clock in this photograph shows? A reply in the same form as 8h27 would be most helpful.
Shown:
4h59
